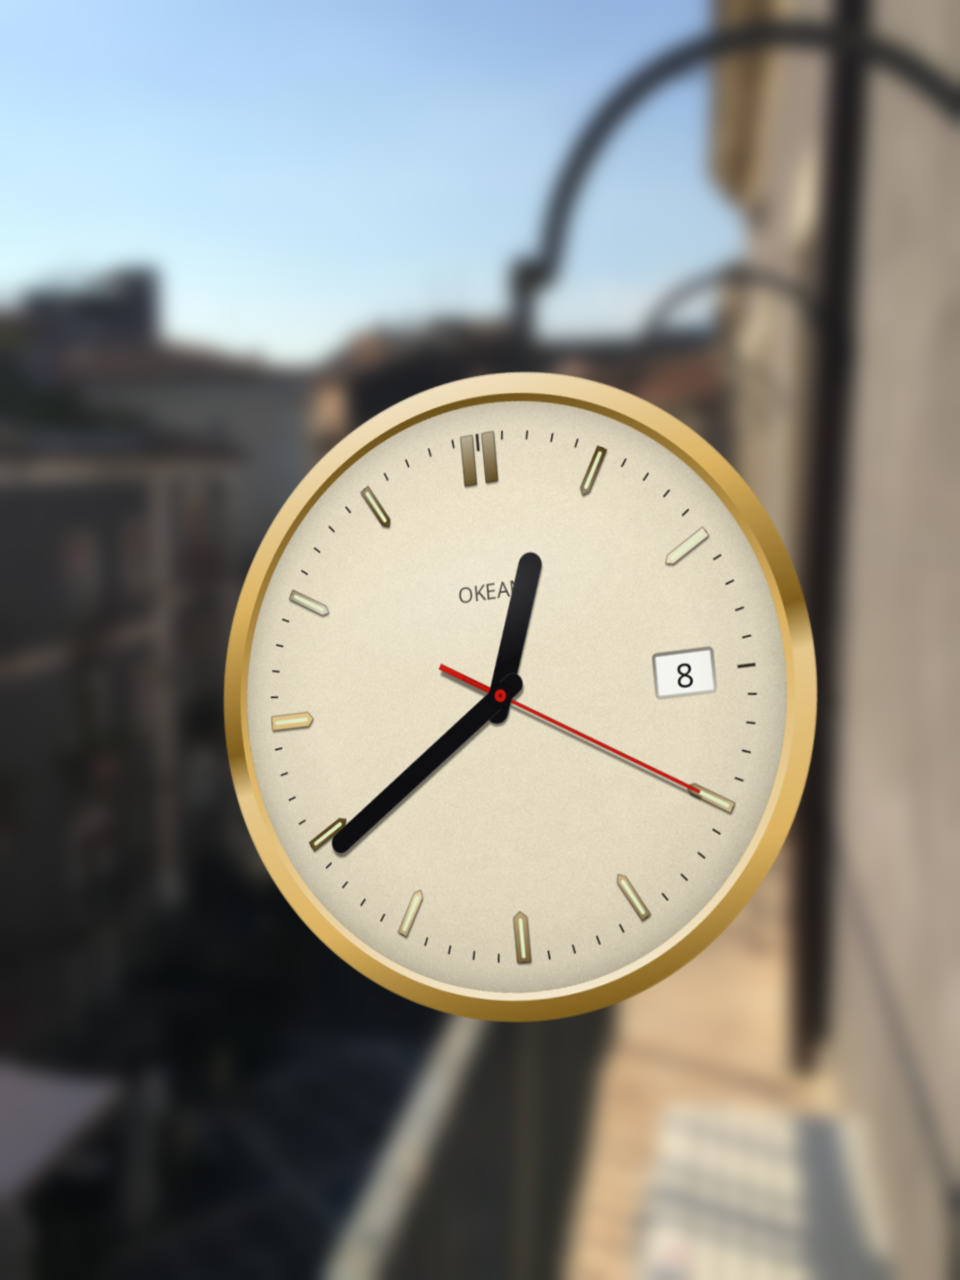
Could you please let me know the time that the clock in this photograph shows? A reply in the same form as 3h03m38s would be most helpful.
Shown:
12h39m20s
